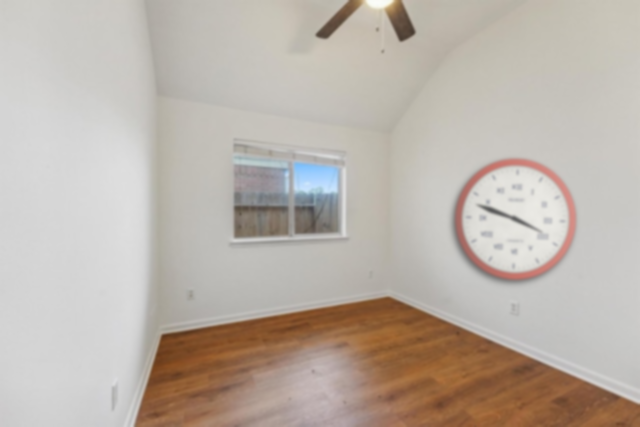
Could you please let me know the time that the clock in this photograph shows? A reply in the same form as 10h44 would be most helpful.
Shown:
3h48
